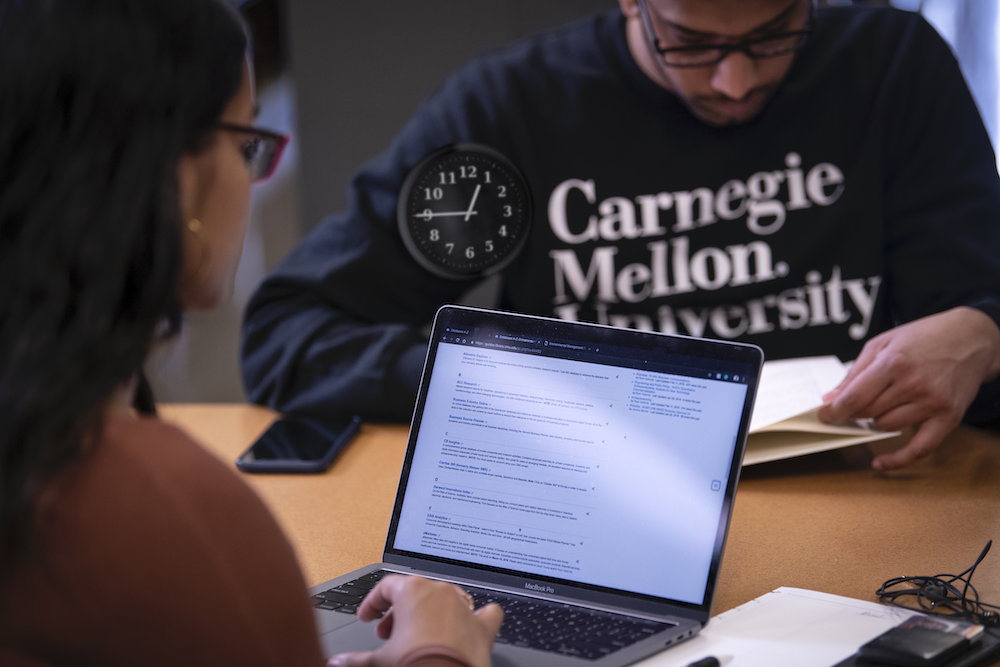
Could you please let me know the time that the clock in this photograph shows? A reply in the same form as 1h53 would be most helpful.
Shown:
12h45
